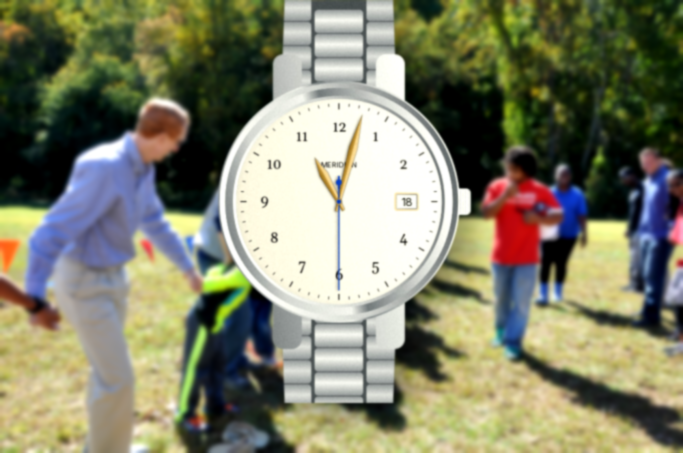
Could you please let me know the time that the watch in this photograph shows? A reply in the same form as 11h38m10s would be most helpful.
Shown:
11h02m30s
